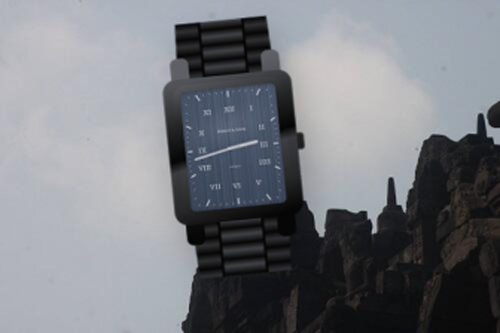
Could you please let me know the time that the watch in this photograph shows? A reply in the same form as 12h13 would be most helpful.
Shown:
2h43
